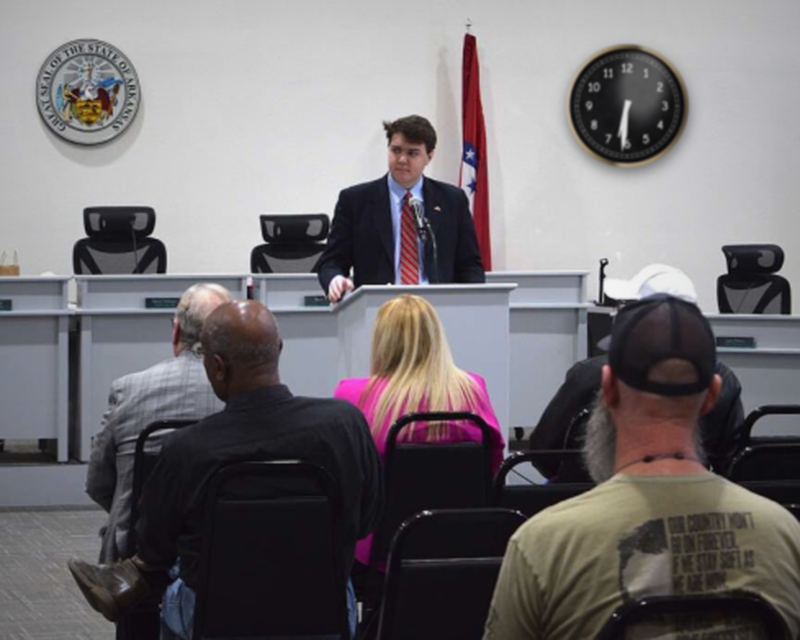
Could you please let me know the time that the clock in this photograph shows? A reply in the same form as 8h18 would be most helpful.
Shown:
6h31
